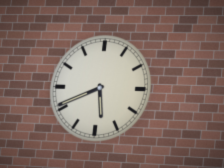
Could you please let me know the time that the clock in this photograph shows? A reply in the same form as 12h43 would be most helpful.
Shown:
5h41
